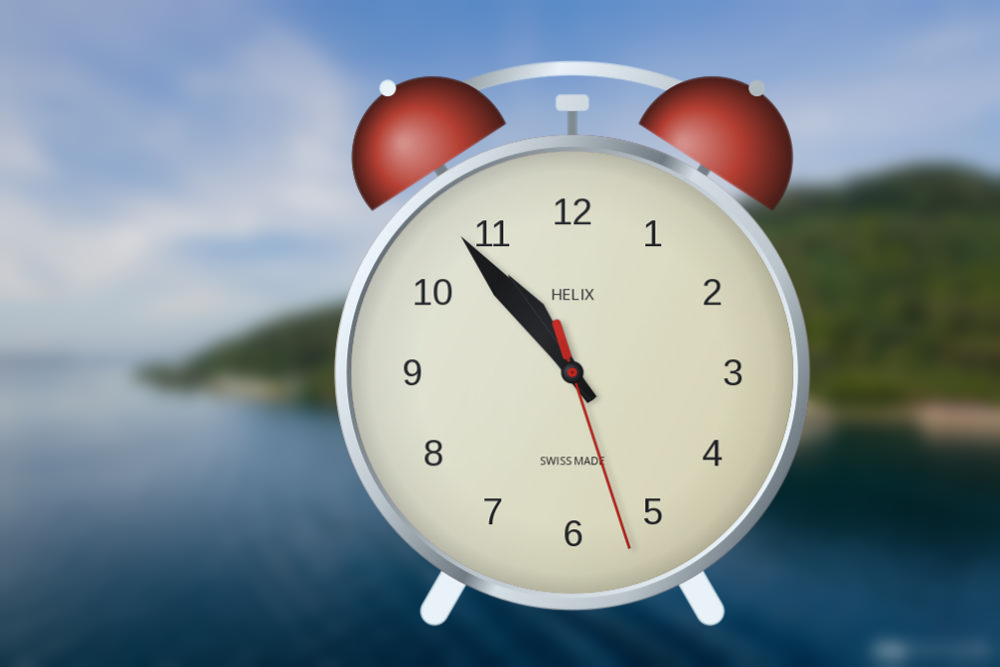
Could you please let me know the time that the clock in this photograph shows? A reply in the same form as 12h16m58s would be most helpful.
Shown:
10h53m27s
